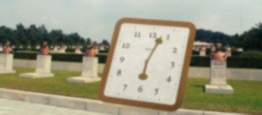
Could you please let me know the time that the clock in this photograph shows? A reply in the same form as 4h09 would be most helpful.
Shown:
6h03
